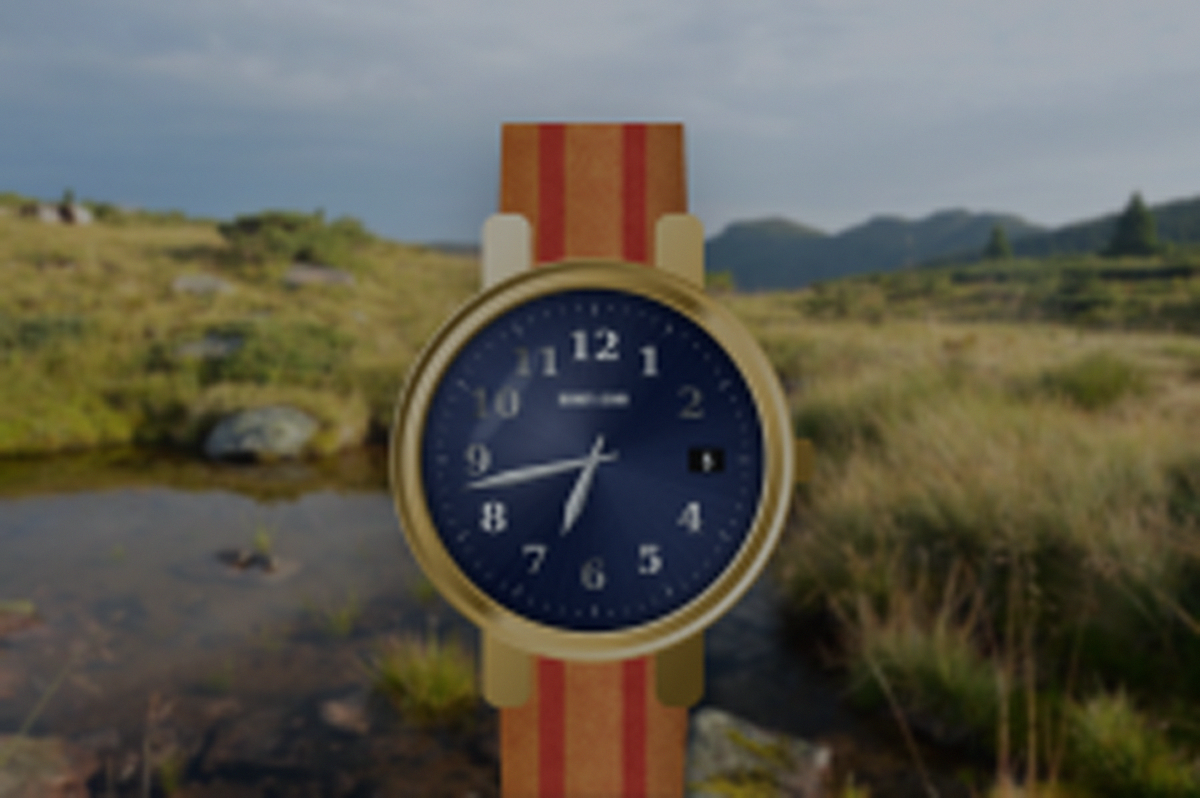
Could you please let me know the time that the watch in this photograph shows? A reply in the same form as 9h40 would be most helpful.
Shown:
6h43
